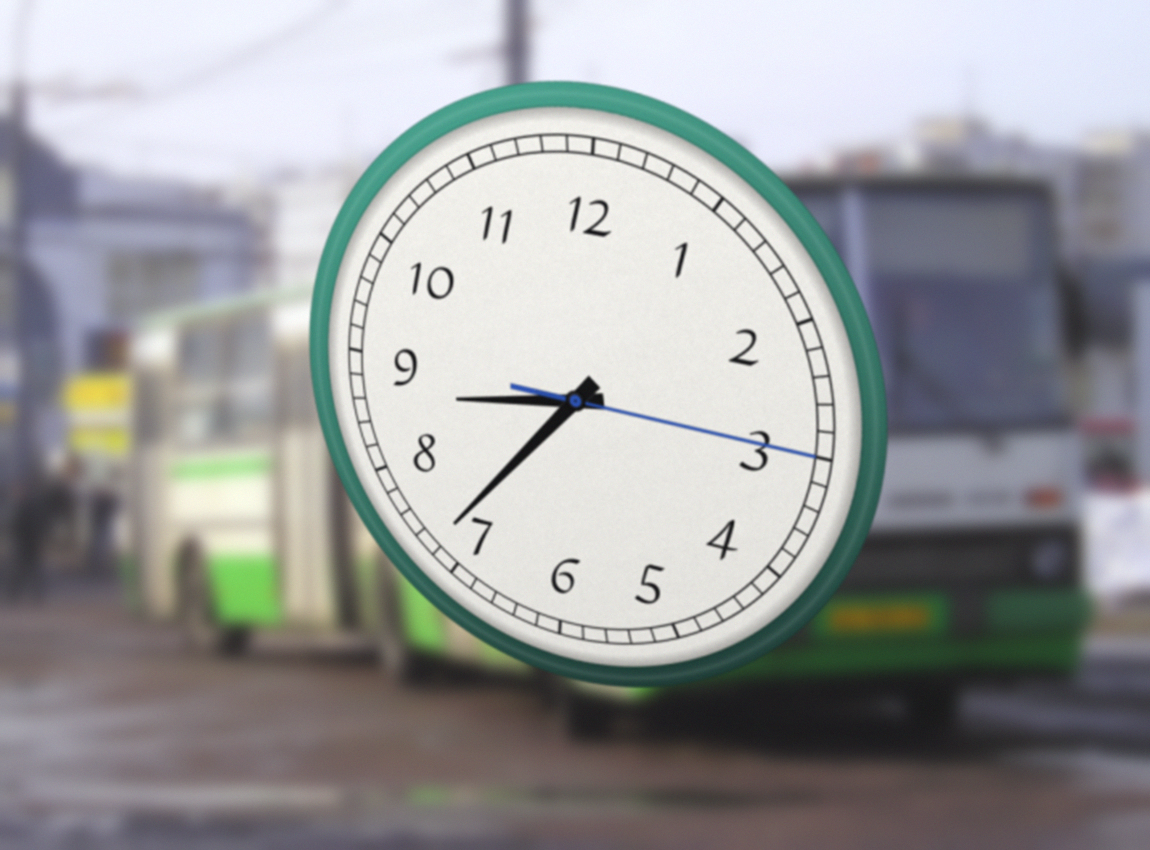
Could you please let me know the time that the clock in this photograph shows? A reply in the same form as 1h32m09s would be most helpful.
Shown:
8h36m15s
